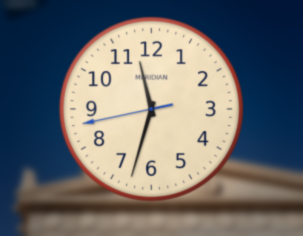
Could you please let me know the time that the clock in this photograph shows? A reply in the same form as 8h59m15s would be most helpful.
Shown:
11h32m43s
